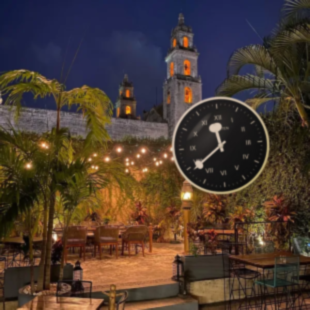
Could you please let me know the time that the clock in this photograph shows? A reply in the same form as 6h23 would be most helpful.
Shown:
11h39
